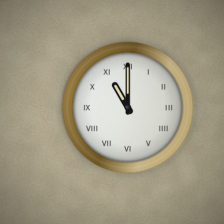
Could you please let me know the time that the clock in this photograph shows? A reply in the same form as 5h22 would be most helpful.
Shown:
11h00
